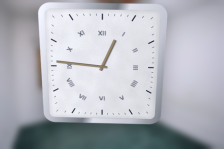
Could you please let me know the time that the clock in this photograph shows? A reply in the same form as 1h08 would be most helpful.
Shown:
12h46
